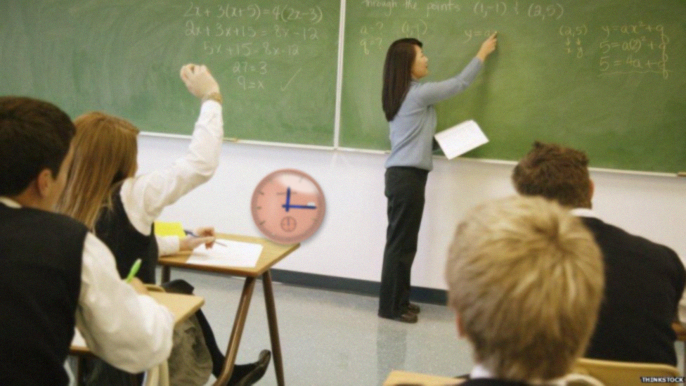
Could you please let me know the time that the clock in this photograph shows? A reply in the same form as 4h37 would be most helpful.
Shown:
12h16
